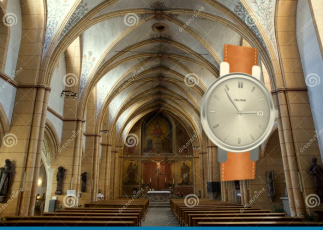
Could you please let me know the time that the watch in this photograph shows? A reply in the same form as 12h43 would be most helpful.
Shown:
2h54
